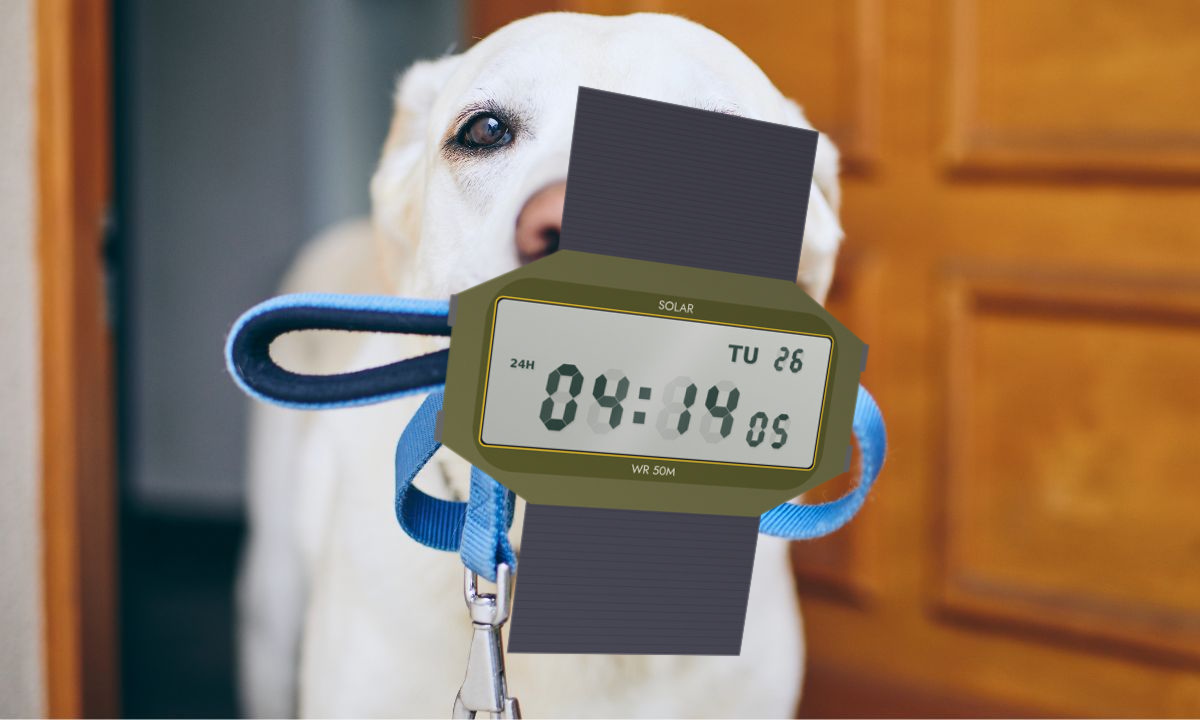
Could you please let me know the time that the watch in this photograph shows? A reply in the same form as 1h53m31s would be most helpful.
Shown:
4h14m05s
